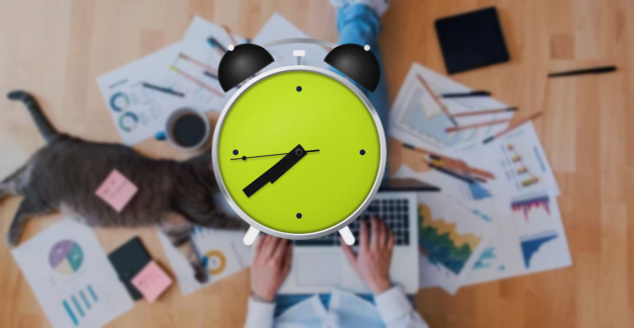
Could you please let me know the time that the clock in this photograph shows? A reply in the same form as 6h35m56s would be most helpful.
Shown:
7h38m44s
